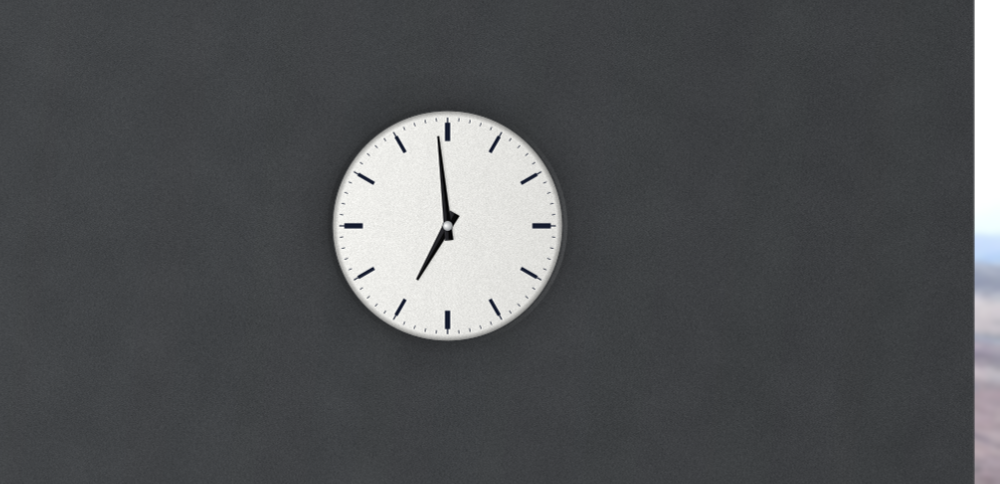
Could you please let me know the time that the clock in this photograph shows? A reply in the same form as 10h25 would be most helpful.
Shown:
6h59
